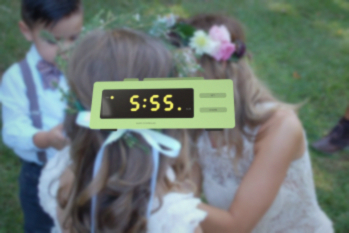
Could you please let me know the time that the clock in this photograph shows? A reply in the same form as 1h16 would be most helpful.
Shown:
5h55
